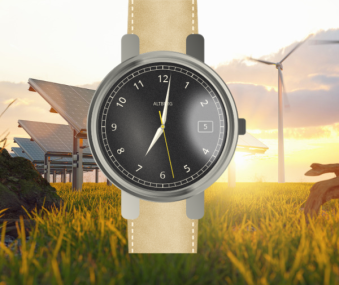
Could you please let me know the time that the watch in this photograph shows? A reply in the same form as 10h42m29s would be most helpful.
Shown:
7h01m28s
